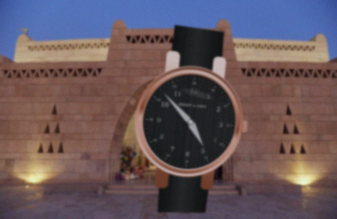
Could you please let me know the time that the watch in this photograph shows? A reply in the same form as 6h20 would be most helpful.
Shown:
4h52
